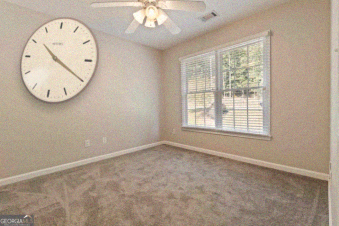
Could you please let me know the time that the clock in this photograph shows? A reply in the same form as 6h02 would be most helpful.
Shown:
10h20
